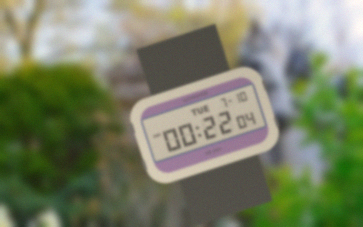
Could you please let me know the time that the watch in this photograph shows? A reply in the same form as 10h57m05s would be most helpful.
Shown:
0h22m04s
